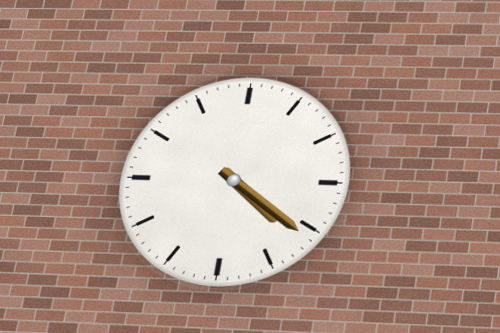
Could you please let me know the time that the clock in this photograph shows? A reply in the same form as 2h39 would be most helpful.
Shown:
4h21
